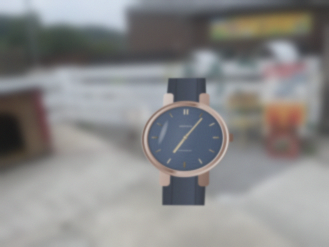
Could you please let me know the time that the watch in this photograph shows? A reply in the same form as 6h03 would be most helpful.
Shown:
7h06
